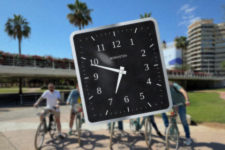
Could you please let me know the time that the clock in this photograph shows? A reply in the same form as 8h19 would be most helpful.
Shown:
6h49
